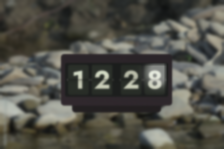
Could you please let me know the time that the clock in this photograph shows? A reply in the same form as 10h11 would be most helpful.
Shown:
12h28
